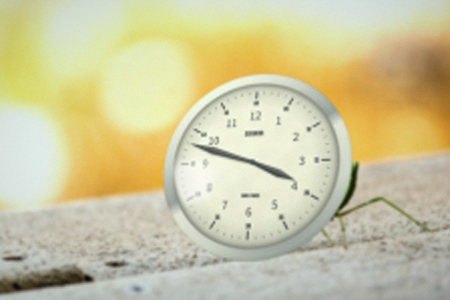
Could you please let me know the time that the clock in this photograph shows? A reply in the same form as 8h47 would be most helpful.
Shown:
3h48
